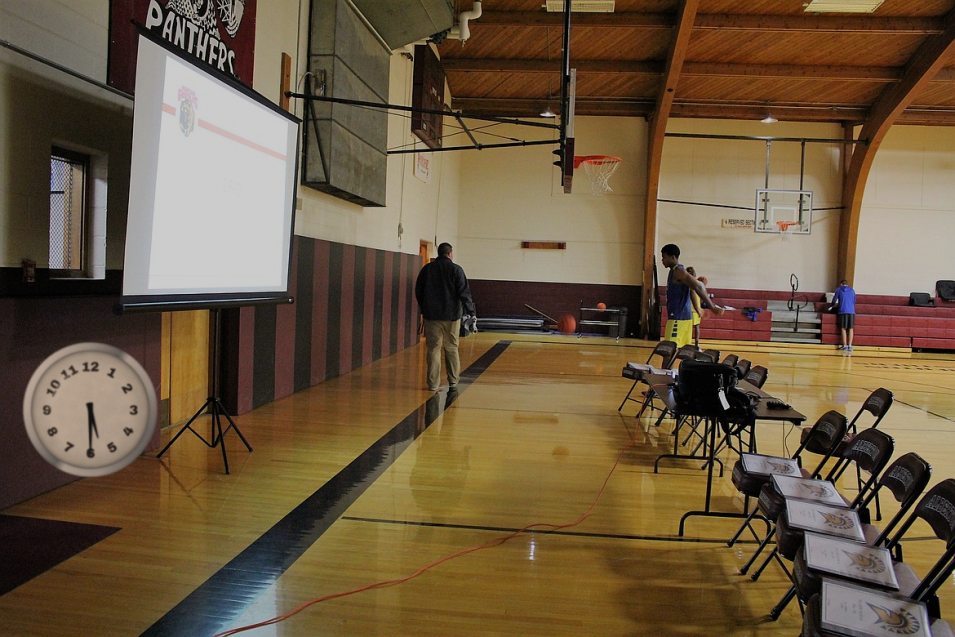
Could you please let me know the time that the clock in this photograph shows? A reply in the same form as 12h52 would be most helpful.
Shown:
5h30
